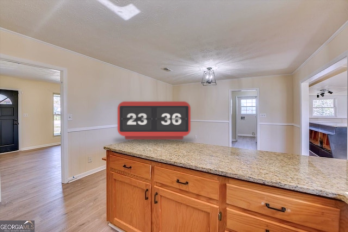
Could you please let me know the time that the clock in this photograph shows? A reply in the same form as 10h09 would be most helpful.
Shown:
23h36
